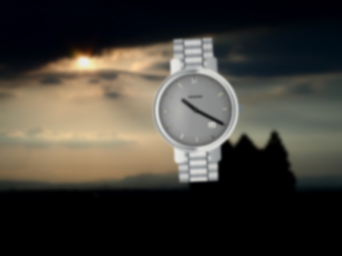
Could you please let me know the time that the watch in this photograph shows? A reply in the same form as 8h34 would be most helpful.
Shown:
10h20
